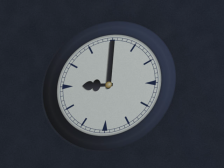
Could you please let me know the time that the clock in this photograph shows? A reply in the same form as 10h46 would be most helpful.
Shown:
9h00
